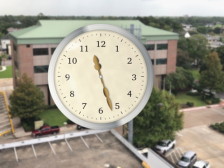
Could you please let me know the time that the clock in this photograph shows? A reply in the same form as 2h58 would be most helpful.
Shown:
11h27
